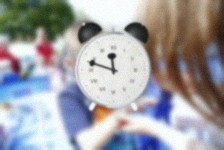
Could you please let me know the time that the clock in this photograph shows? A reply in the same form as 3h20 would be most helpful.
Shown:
11h48
